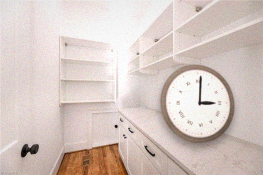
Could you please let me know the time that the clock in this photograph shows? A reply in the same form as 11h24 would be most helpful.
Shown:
3h01
